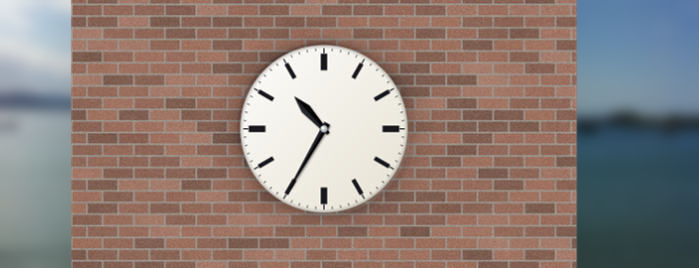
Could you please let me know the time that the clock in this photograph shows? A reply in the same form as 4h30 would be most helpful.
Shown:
10h35
